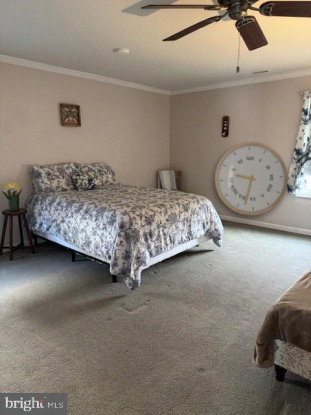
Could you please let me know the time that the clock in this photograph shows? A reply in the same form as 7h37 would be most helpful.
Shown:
9h33
